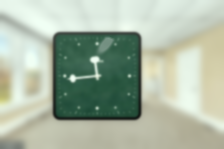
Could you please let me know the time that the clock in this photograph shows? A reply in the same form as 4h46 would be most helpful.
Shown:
11h44
